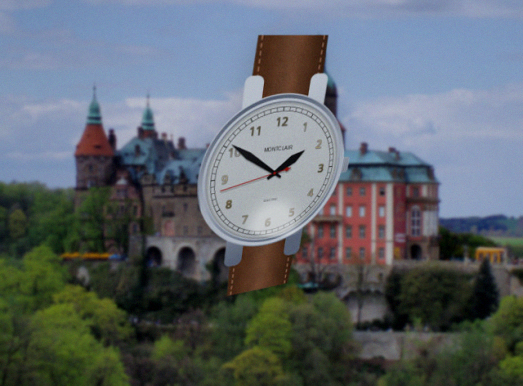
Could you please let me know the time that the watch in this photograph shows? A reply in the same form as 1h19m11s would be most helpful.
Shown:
1h50m43s
